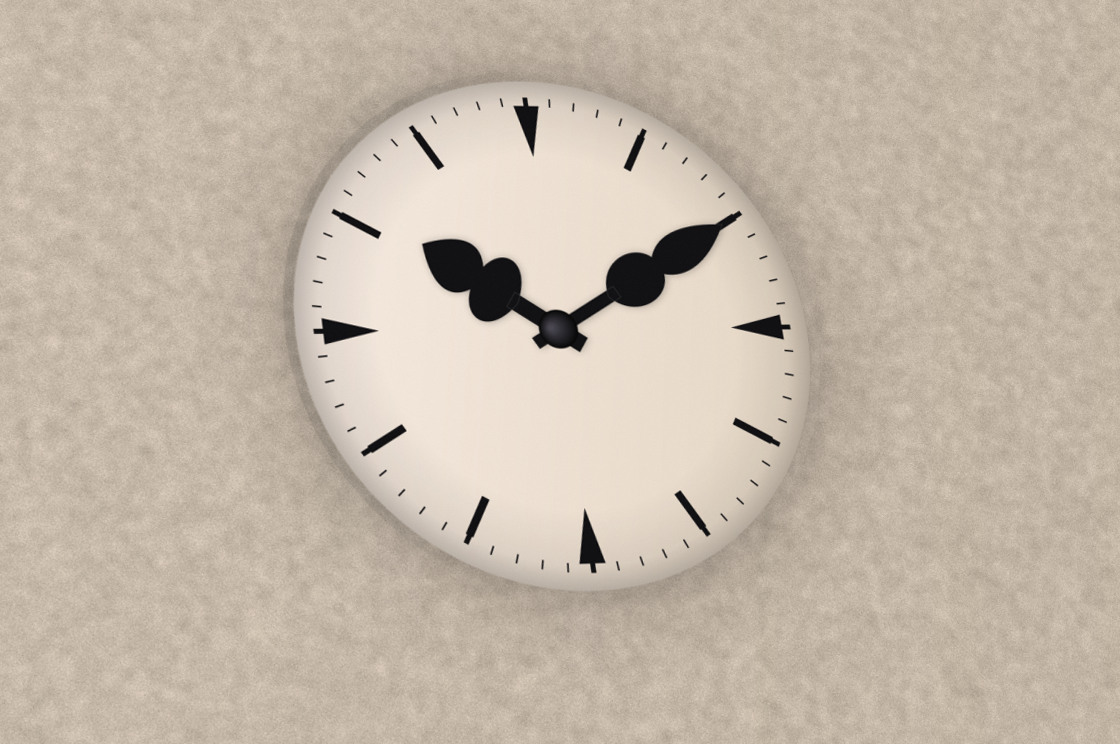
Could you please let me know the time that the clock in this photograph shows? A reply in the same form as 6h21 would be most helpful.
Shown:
10h10
